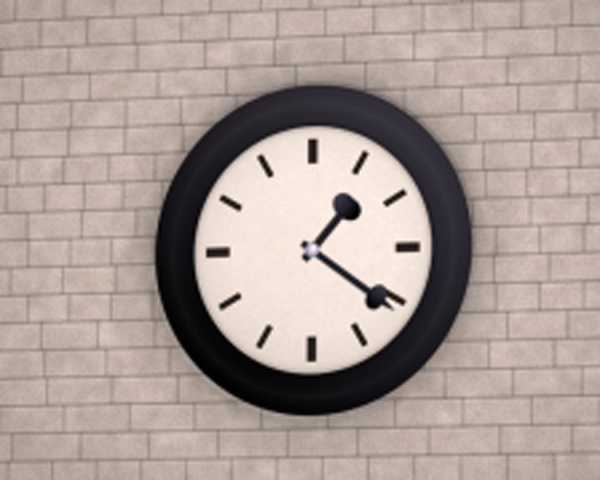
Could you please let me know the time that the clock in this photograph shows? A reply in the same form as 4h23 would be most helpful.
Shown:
1h21
